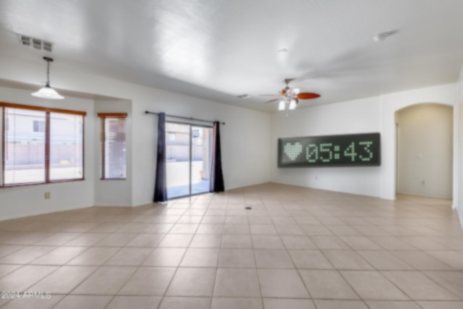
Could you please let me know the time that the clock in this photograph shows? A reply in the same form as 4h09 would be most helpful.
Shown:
5h43
